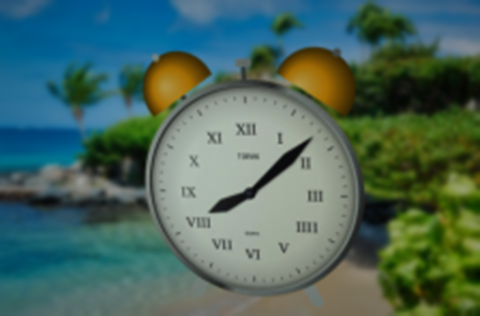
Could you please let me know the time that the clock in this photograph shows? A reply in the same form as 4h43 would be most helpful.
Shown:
8h08
